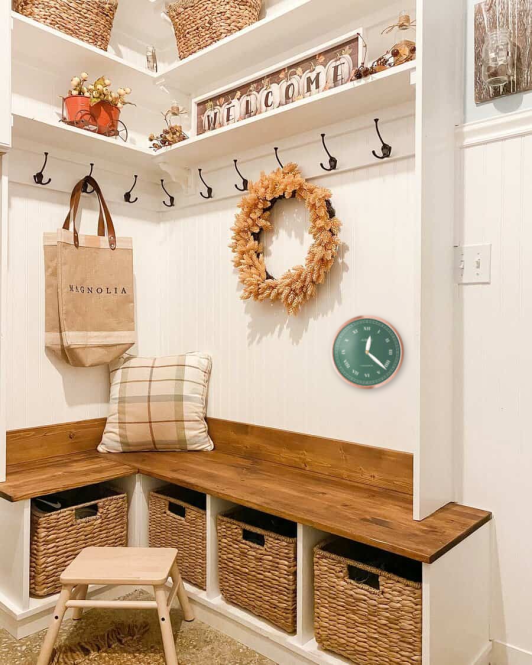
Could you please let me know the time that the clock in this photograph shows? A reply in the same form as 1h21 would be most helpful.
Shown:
12h22
